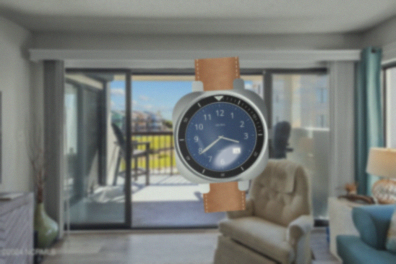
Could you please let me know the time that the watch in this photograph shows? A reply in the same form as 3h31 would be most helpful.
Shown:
3h39
